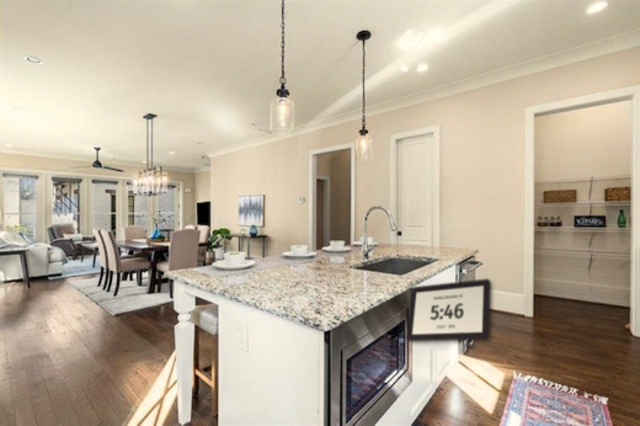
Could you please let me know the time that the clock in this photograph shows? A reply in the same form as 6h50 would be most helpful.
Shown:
5h46
